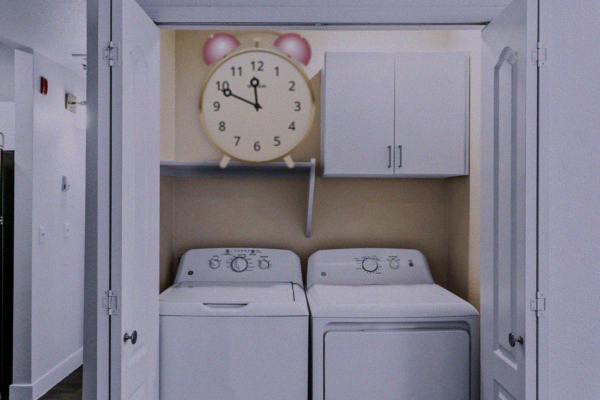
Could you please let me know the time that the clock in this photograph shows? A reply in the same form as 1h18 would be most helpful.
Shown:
11h49
